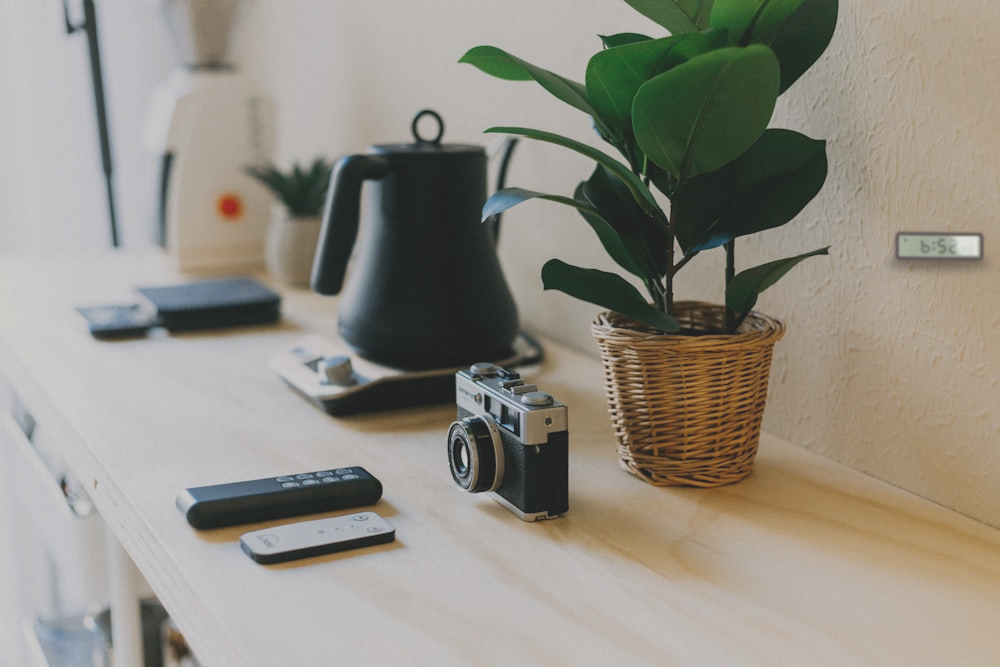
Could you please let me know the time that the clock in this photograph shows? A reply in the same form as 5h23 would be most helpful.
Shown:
6h52
